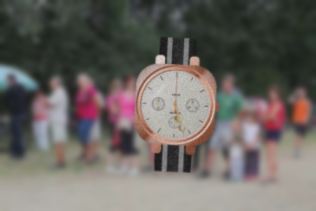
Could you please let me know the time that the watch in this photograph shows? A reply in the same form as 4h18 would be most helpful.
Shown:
5h27
